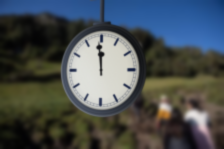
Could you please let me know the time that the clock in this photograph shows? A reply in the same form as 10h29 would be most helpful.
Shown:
11h59
